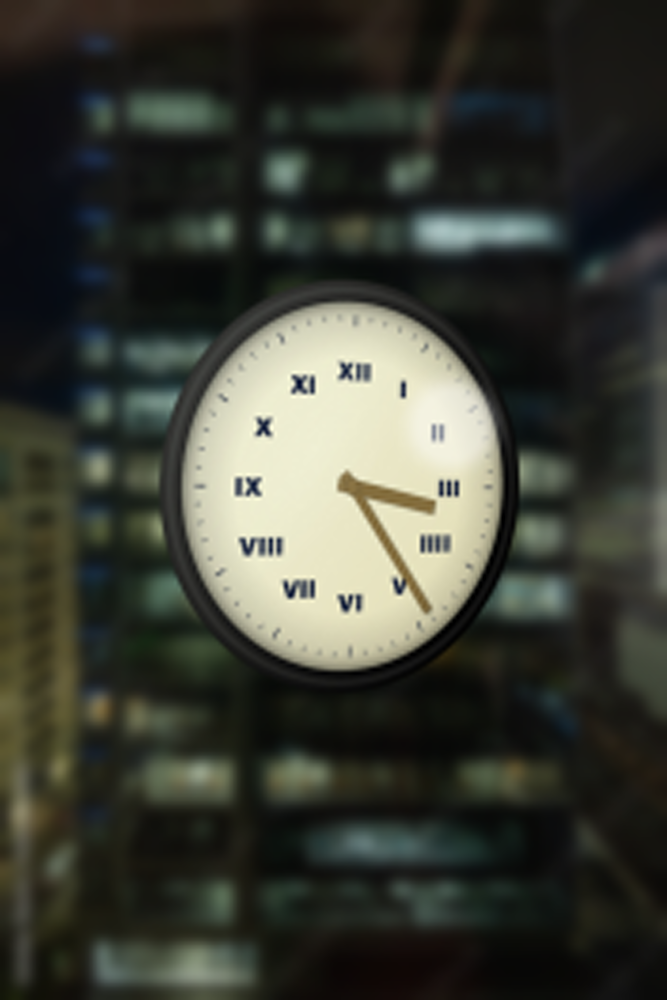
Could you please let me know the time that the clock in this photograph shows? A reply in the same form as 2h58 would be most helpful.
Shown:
3h24
